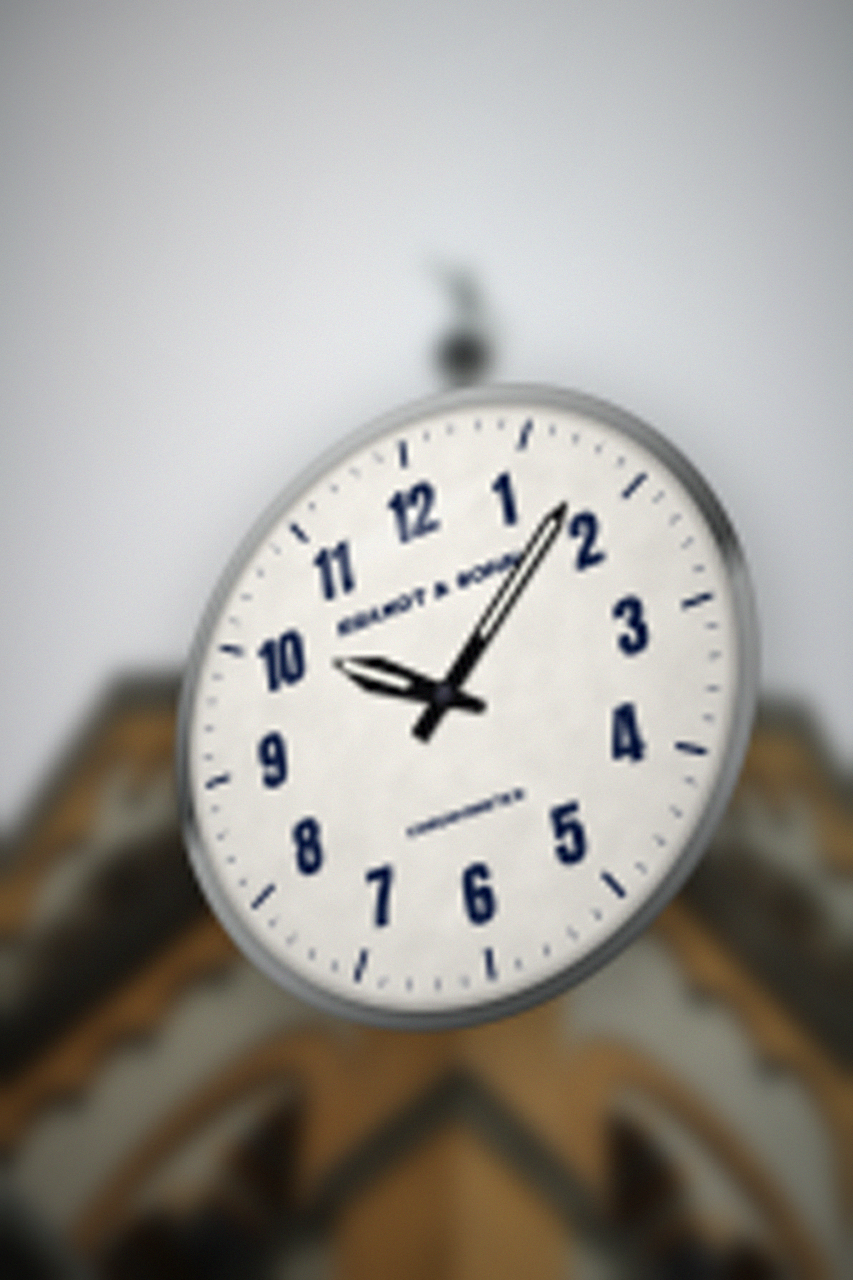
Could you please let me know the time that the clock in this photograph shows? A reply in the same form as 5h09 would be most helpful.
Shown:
10h08
